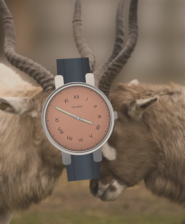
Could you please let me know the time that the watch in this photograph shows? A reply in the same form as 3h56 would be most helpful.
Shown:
3h50
